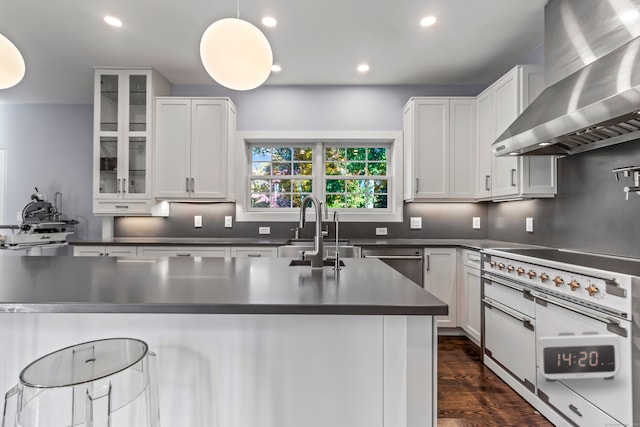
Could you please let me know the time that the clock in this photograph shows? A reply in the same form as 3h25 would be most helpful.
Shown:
14h20
